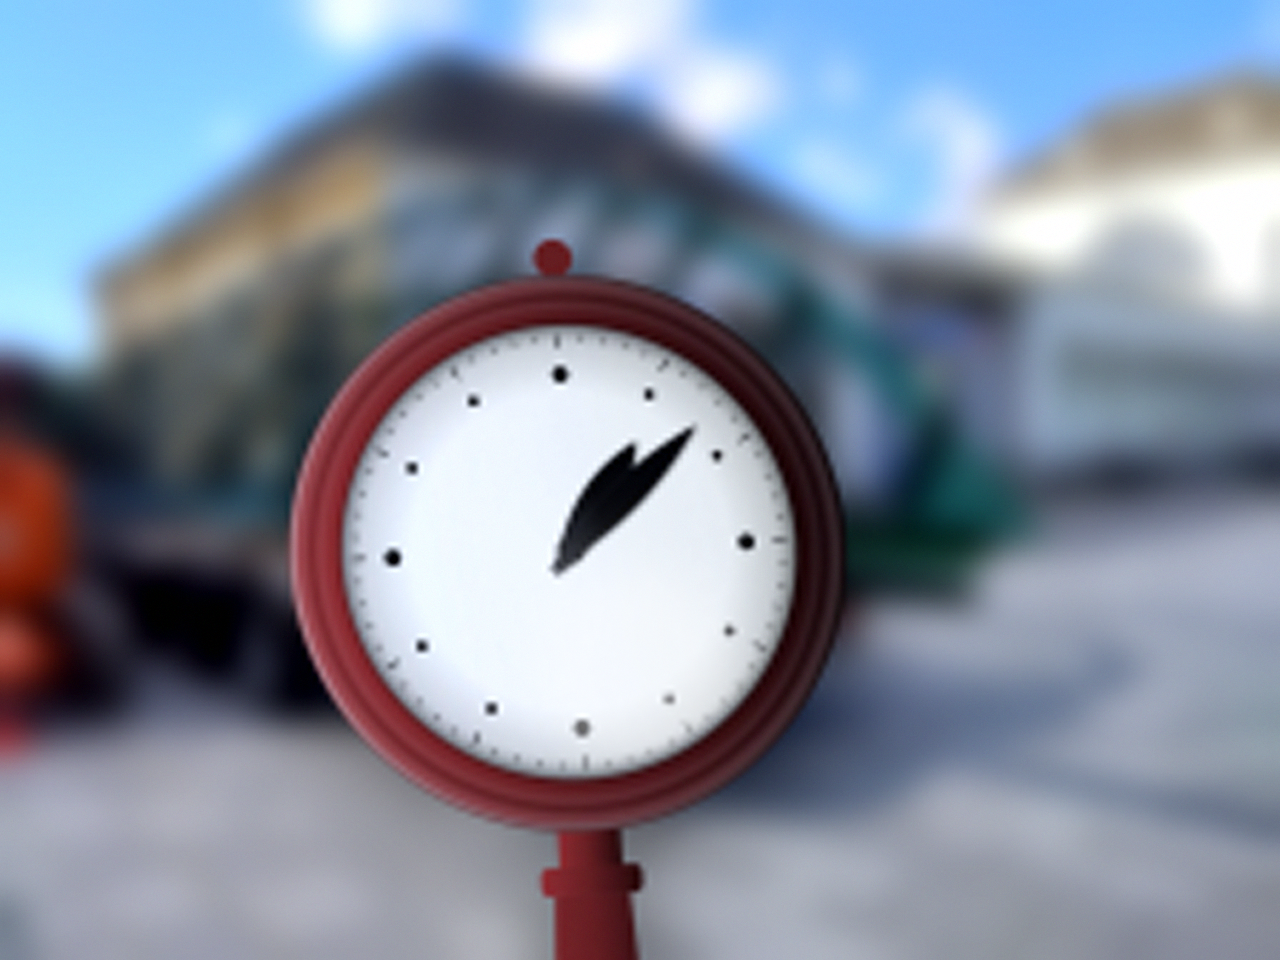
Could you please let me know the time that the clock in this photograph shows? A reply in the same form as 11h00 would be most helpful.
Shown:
1h08
